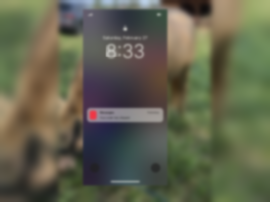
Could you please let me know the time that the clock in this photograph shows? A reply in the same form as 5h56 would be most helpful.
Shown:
8h33
